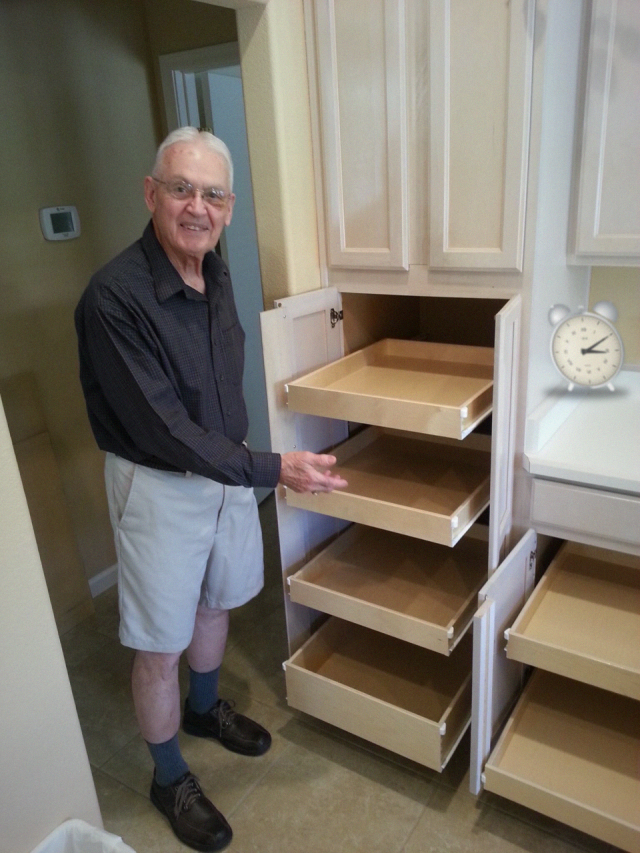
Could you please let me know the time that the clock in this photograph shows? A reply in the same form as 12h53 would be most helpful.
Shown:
3h10
